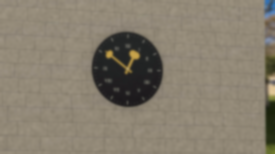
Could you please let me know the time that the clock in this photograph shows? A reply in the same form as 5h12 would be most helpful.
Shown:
12h51
